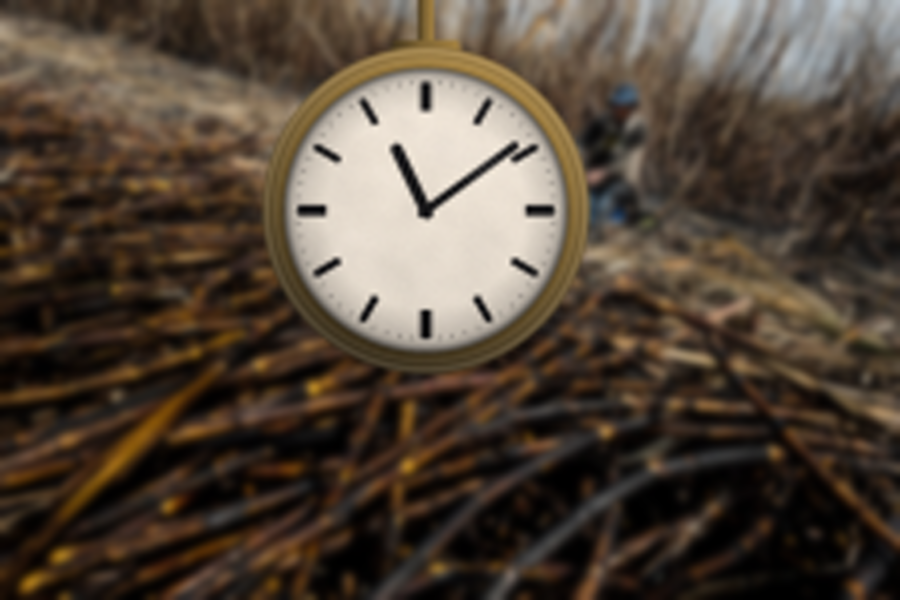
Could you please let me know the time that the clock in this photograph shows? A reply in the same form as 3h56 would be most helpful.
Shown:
11h09
